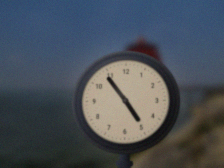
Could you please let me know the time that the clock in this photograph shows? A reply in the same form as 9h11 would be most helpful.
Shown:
4h54
